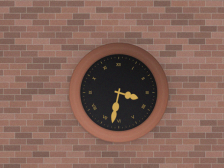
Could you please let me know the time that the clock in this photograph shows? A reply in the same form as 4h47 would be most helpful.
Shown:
3h32
